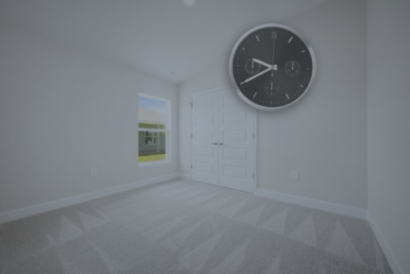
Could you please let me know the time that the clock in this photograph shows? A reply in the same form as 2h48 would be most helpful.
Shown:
9h40
